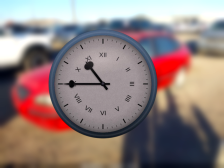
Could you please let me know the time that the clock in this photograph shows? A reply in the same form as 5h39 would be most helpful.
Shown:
10h45
